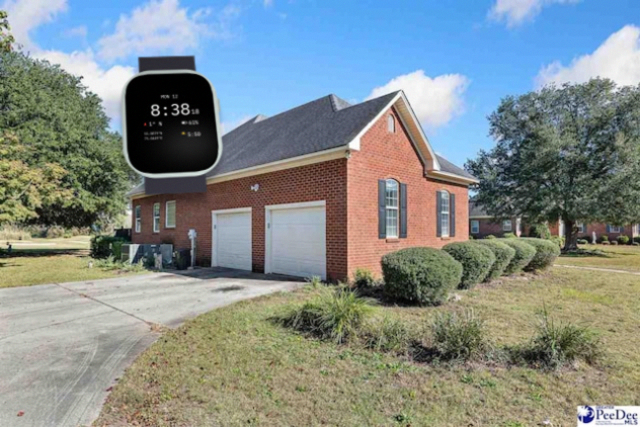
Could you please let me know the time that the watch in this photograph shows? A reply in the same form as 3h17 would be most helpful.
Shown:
8h38
